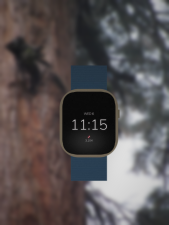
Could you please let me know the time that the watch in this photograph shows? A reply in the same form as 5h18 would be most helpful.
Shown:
11h15
